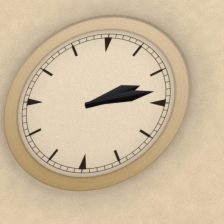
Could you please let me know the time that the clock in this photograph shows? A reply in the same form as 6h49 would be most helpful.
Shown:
2h13
